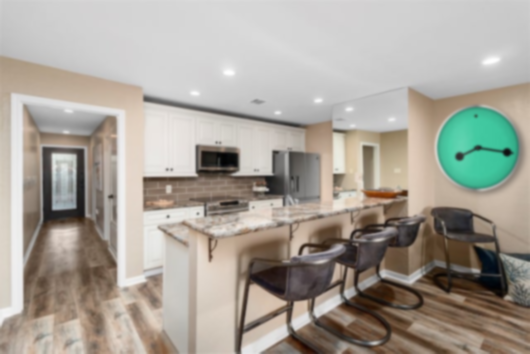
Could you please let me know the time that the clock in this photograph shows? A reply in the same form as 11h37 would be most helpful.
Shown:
8h17
